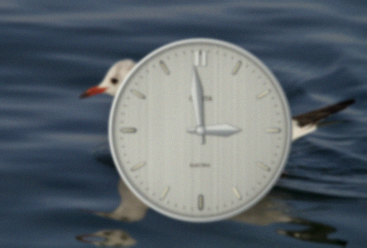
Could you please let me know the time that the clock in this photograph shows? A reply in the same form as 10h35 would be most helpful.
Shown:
2h59
